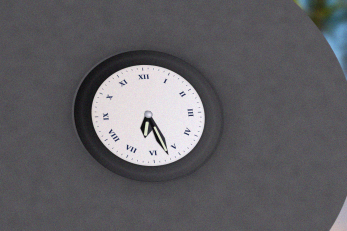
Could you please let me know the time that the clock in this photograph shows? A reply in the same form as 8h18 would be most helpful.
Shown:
6h27
